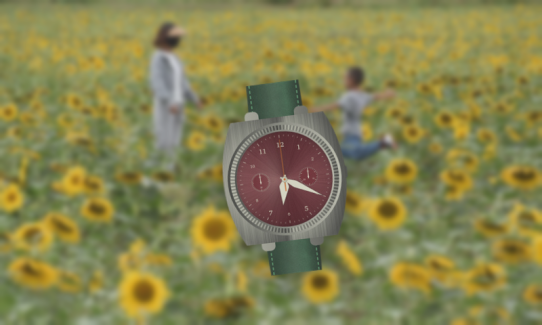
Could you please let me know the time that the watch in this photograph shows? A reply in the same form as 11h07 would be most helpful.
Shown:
6h20
